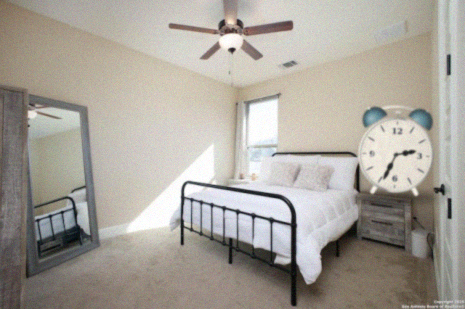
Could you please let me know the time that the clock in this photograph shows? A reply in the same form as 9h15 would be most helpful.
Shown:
2h34
